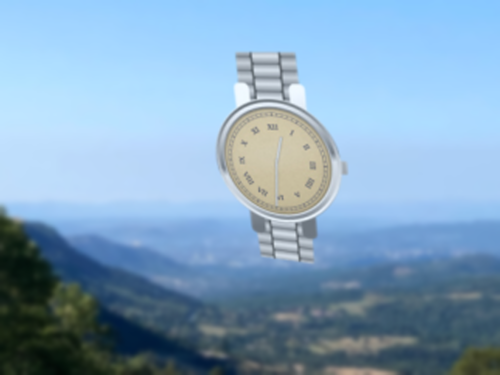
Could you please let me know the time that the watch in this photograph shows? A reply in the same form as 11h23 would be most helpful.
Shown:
12h31
